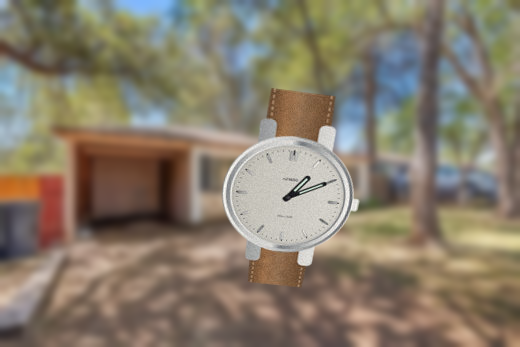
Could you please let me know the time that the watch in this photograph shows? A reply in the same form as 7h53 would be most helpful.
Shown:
1h10
